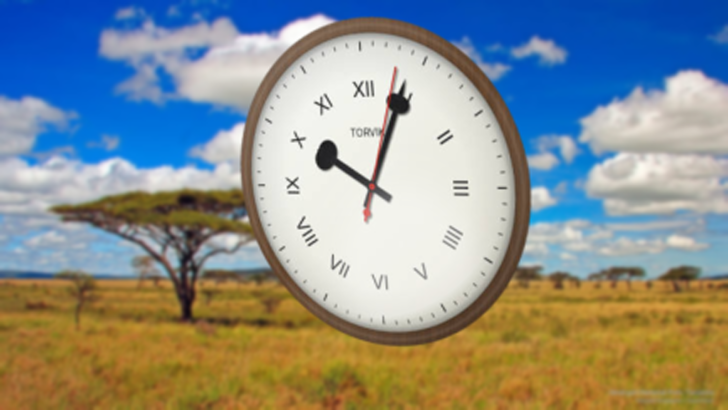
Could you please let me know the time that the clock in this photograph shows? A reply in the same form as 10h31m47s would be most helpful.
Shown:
10h04m03s
